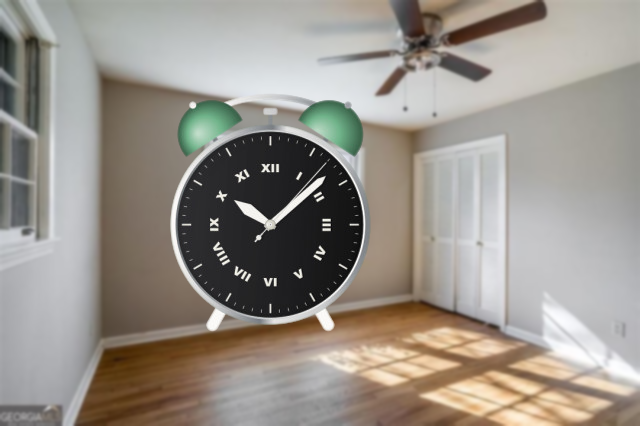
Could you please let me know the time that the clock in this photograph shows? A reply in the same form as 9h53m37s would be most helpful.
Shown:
10h08m07s
